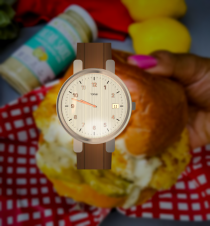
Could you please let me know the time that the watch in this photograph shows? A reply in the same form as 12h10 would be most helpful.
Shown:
9h48
